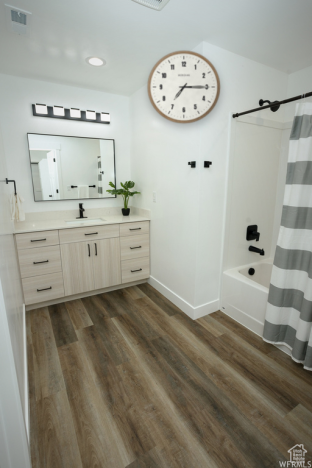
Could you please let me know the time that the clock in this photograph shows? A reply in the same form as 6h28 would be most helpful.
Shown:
7h15
